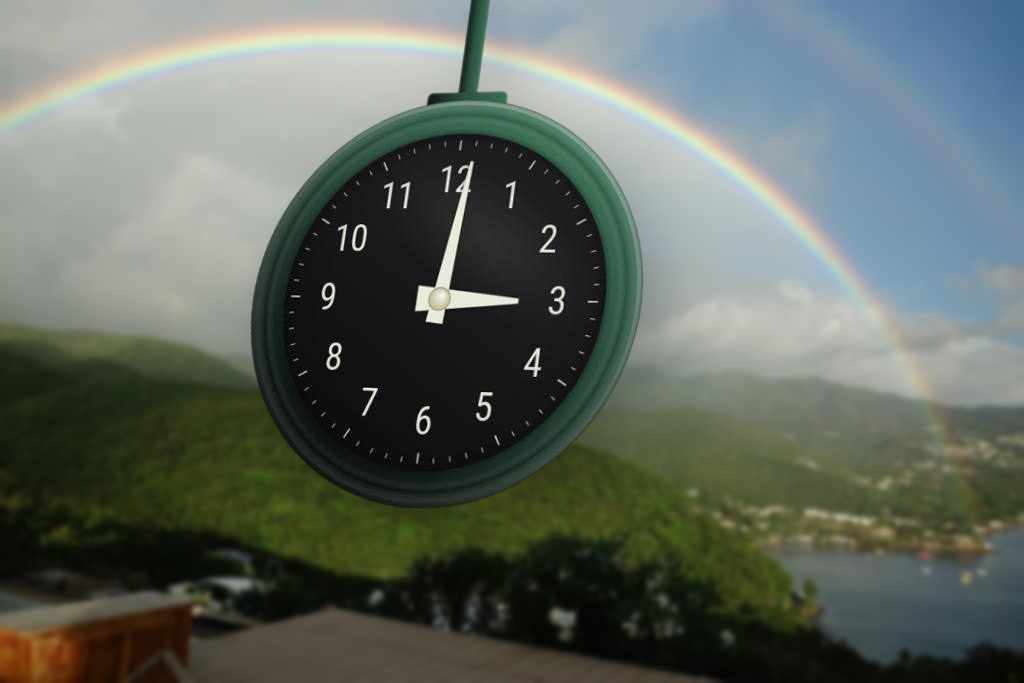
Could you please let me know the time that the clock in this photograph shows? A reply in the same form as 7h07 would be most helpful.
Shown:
3h01
